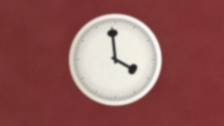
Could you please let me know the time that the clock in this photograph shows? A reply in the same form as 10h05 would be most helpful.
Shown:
3h59
